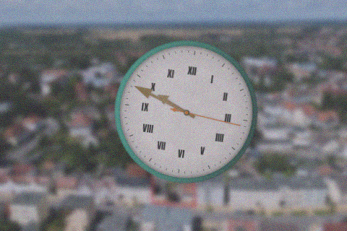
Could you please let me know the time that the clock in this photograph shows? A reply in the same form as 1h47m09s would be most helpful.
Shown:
9h48m16s
